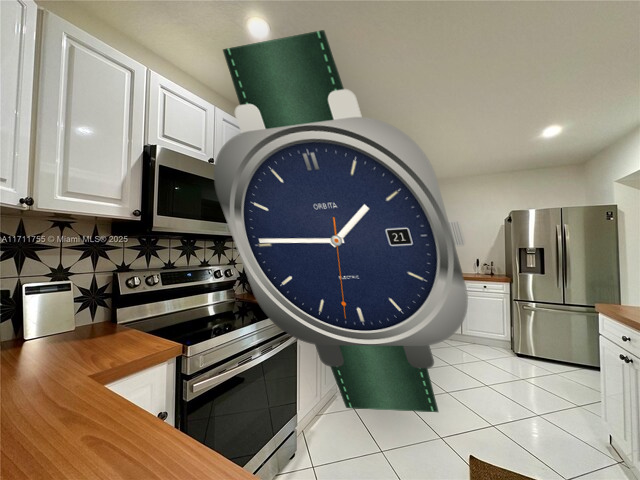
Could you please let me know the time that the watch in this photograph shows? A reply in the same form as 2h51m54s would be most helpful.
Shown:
1h45m32s
